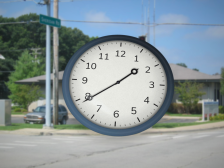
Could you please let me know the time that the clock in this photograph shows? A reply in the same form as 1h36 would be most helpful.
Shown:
1h39
